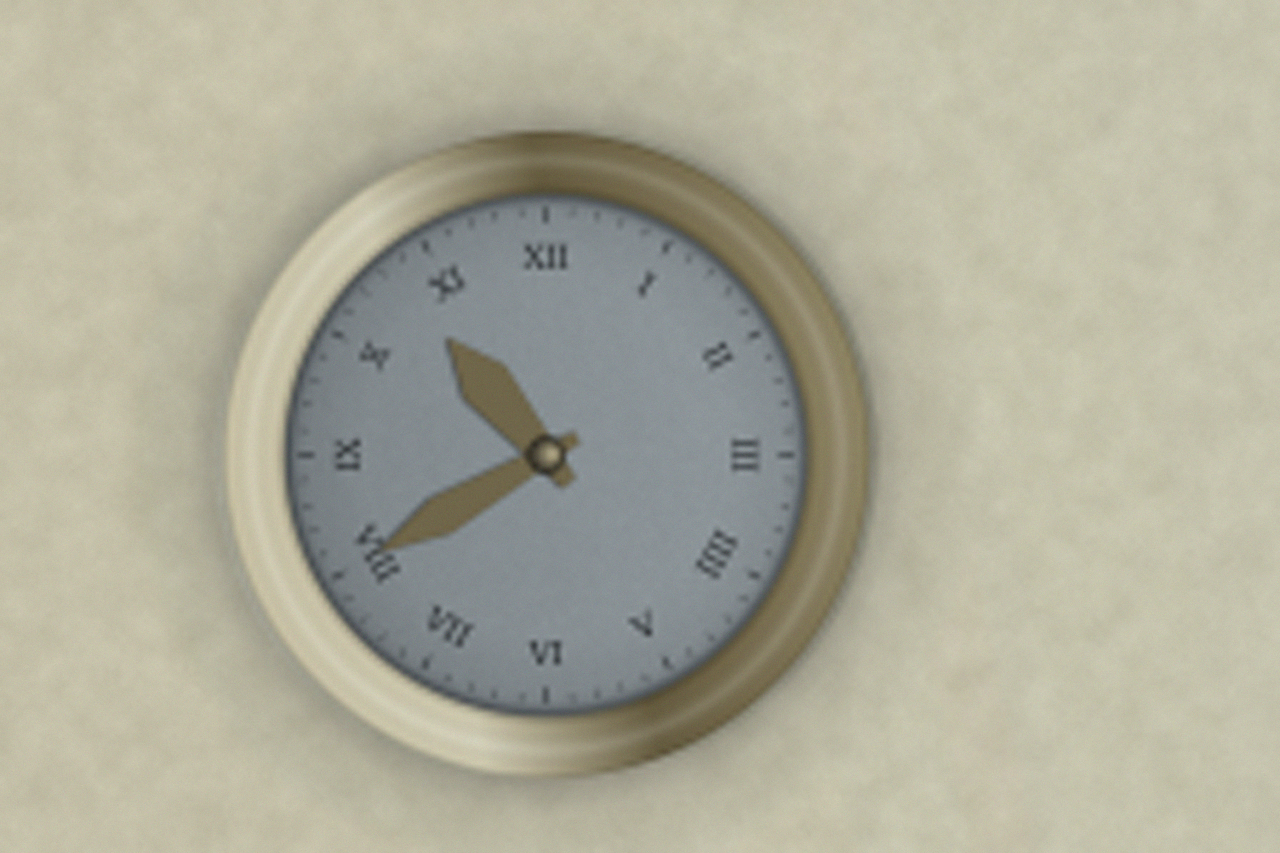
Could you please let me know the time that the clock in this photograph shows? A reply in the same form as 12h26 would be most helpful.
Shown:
10h40
